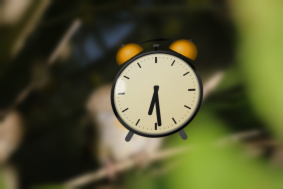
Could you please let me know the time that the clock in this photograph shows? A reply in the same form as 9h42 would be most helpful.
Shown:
6h29
